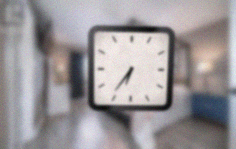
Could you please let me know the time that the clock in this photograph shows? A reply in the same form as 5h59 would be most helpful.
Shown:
6h36
